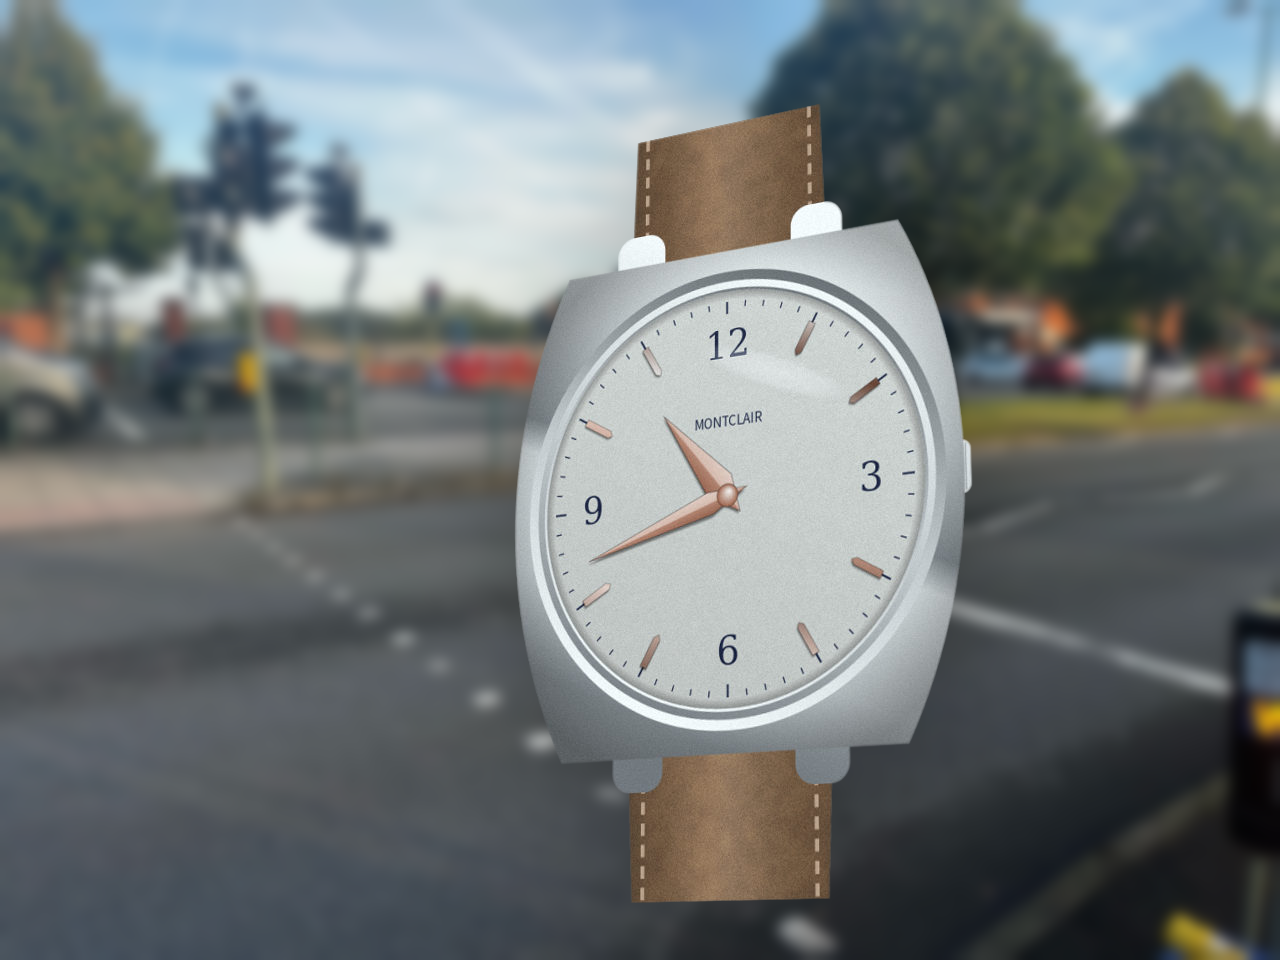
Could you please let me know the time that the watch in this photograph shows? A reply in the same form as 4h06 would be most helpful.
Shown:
10h42
